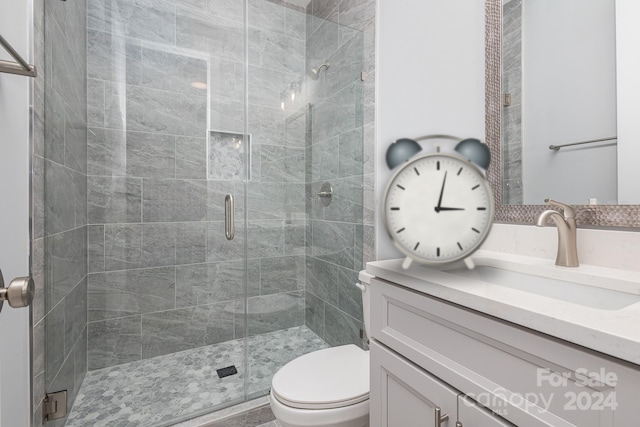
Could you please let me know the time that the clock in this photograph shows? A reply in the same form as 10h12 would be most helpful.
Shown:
3h02
